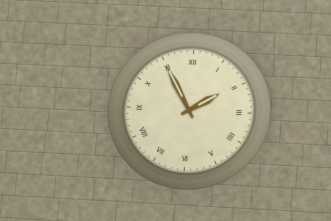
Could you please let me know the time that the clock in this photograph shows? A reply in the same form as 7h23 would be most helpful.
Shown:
1h55
